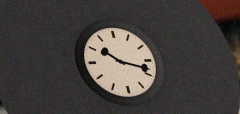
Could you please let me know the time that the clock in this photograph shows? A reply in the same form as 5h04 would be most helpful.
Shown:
10h18
